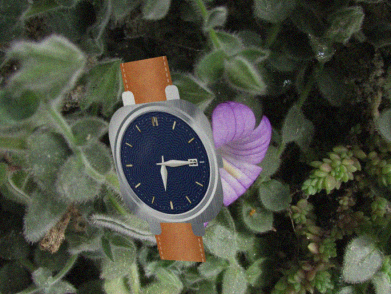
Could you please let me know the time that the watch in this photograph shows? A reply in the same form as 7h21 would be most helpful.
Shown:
6h15
